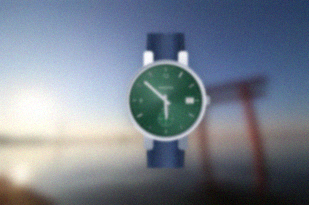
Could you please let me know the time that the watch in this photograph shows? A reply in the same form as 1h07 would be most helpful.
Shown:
5h52
